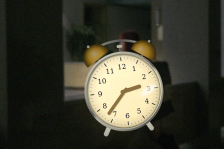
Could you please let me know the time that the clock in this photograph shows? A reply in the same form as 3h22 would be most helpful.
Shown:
2h37
